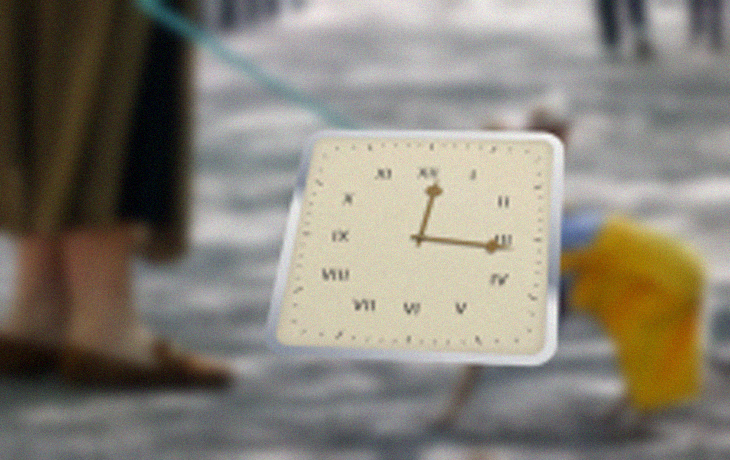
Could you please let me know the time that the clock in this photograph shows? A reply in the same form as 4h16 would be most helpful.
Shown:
12h16
